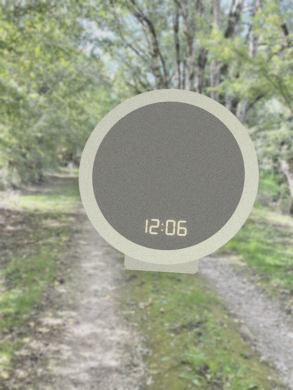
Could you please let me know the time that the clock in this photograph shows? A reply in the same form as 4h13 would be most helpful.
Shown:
12h06
